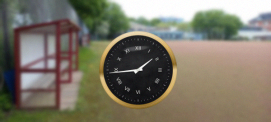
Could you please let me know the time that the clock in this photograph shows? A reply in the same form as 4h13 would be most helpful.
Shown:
1h44
